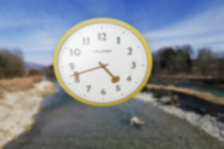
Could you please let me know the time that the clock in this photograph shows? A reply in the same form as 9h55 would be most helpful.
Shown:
4h42
